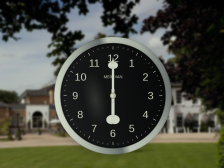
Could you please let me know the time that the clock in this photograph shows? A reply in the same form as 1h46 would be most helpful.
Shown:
6h00
